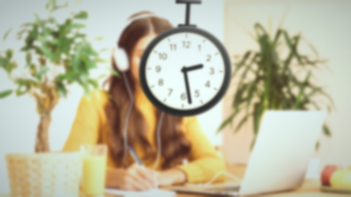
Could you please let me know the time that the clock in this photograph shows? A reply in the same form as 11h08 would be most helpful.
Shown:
2h28
